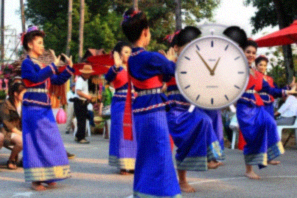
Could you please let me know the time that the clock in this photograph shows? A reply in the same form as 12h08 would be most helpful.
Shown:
12h54
